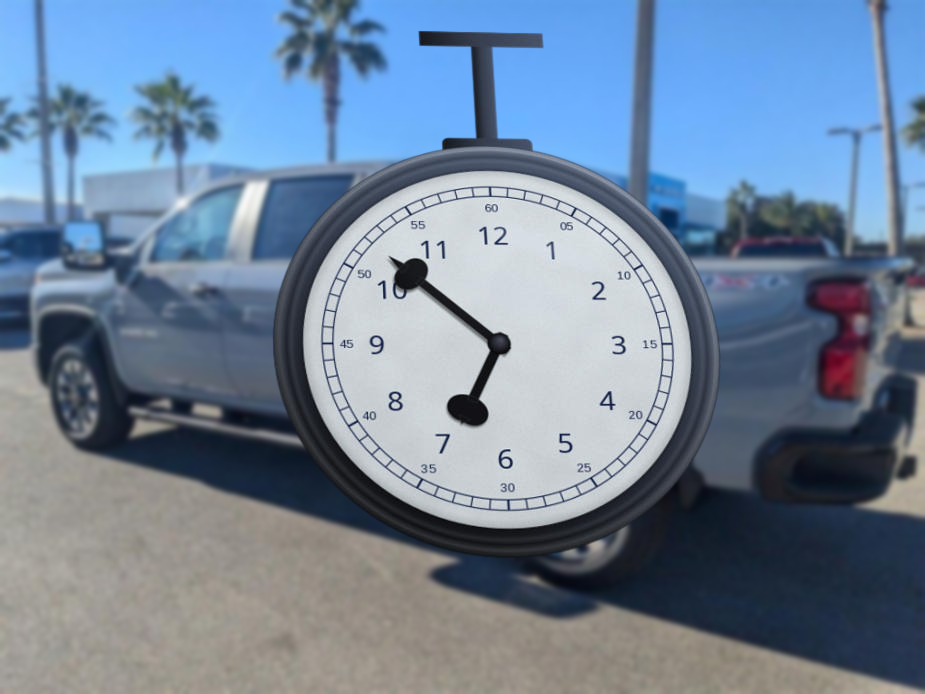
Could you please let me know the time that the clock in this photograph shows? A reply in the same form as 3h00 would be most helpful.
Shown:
6h52
